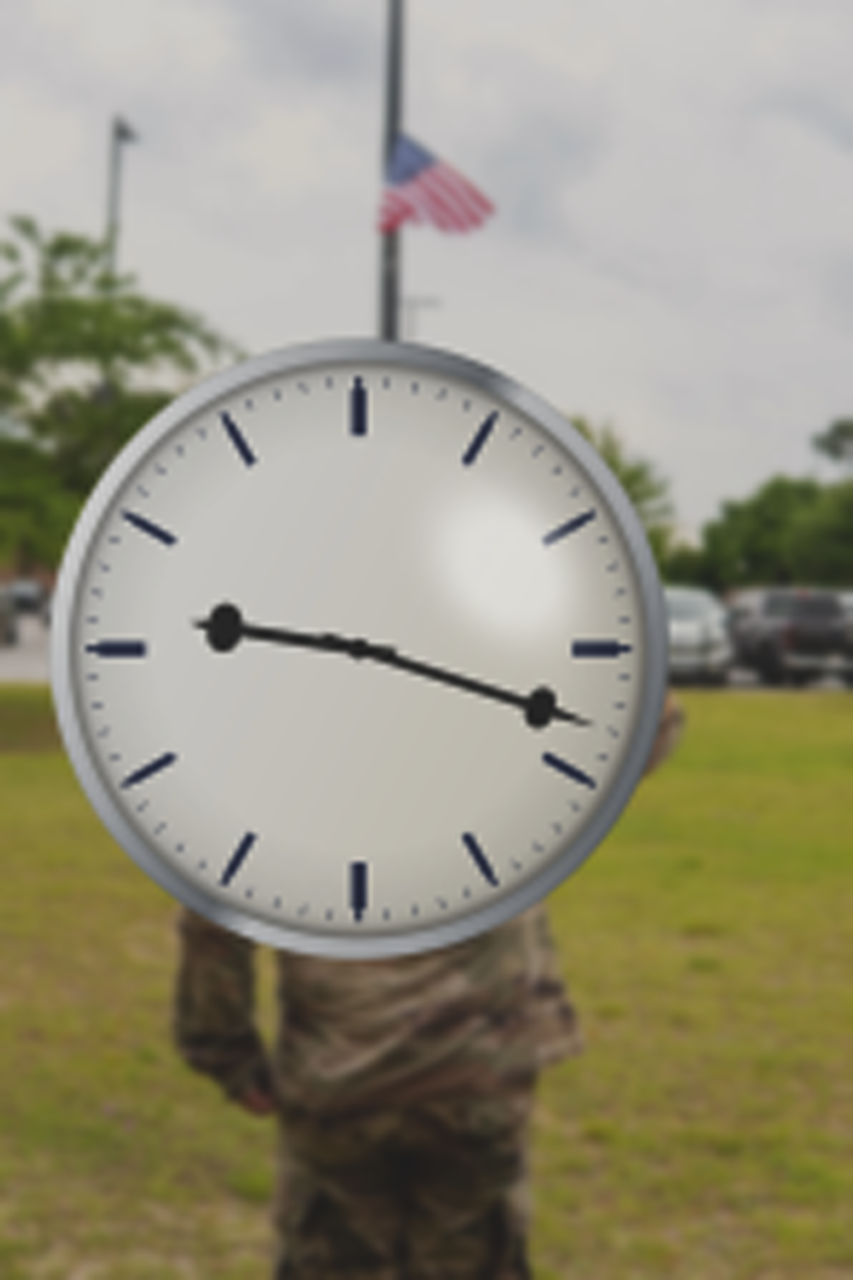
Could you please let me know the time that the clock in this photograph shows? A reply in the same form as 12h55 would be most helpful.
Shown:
9h18
